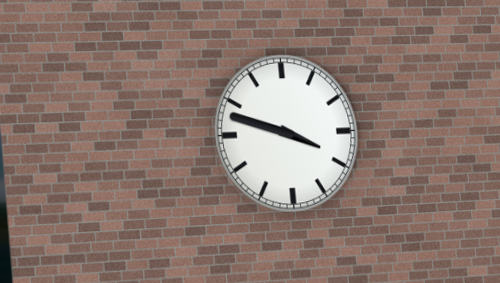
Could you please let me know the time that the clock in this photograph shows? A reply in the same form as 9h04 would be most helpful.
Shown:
3h48
